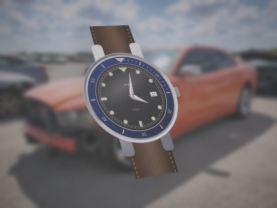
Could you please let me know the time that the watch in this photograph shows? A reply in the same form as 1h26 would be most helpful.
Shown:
4h02
